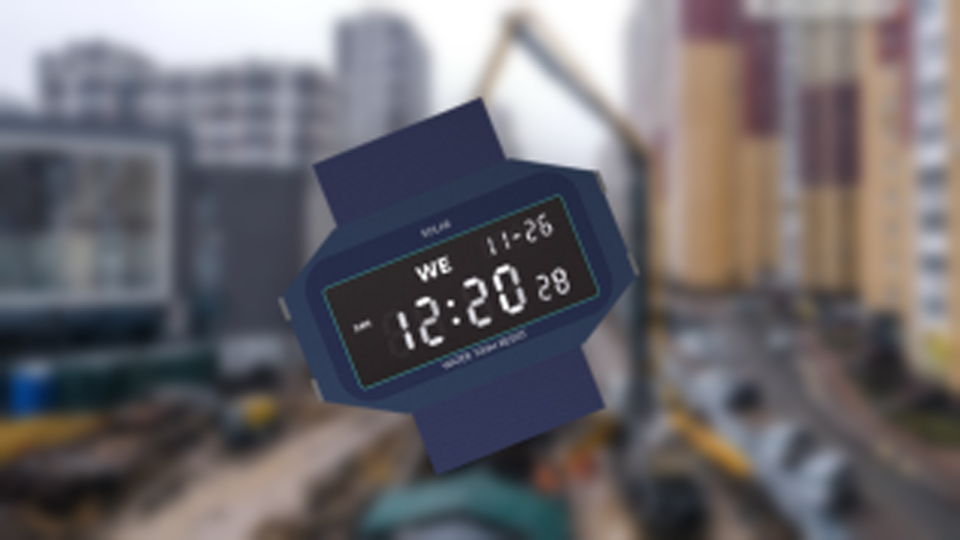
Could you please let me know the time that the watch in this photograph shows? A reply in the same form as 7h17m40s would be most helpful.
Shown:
12h20m28s
